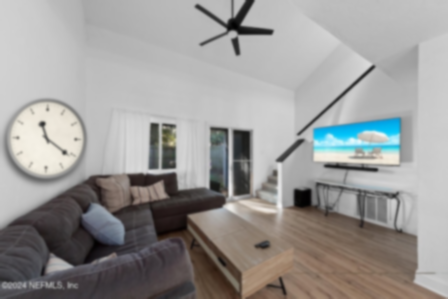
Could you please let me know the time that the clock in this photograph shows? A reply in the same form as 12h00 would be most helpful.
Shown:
11h21
